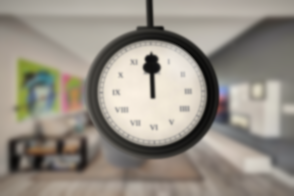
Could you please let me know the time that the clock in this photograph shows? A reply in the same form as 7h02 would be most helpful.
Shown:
12h00
